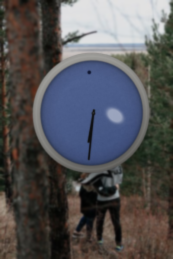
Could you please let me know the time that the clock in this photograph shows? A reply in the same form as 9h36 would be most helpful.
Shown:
6h32
